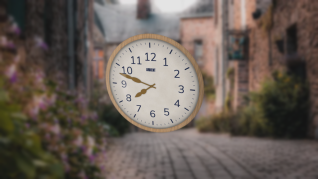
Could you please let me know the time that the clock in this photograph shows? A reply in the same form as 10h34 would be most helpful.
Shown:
7h48
